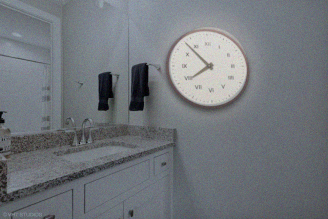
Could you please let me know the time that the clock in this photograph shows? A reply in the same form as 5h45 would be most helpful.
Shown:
7h53
